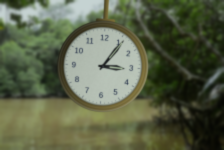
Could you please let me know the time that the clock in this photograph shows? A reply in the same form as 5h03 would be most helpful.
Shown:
3h06
